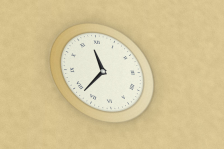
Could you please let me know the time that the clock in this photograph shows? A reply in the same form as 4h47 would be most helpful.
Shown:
11h38
